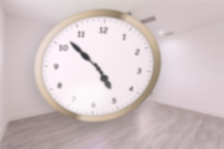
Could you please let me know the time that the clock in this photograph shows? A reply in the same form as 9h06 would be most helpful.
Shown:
4h52
